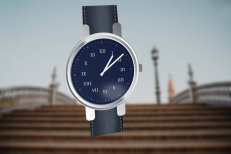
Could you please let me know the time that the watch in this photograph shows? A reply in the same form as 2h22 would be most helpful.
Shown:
1h09
